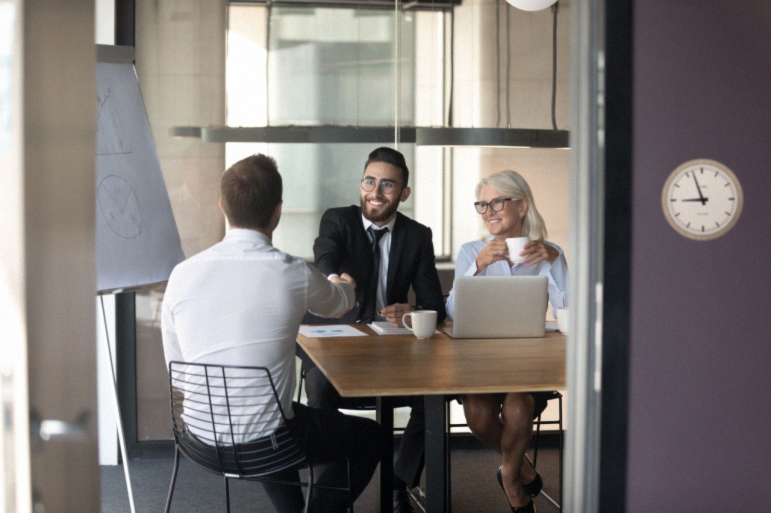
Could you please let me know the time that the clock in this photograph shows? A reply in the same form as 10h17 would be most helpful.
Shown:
8h57
